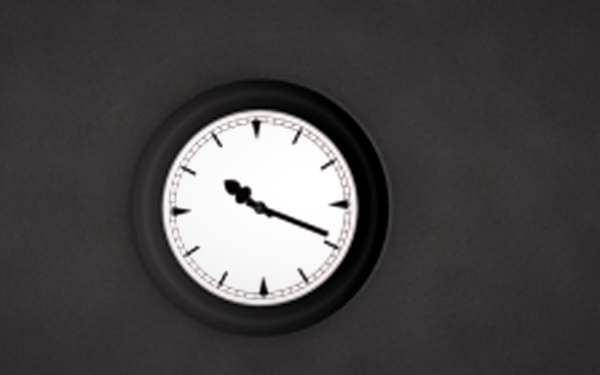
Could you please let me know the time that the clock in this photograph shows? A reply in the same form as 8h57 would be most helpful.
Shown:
10h19
